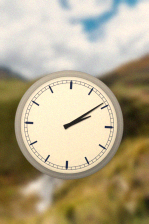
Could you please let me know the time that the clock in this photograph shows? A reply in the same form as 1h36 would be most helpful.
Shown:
2h09
